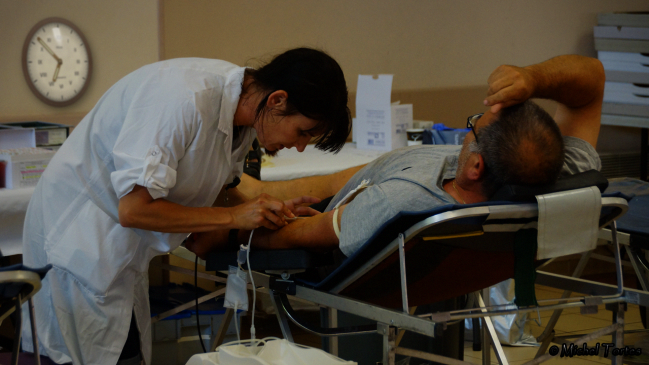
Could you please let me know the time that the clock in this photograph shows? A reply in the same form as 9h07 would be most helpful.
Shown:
6h52
